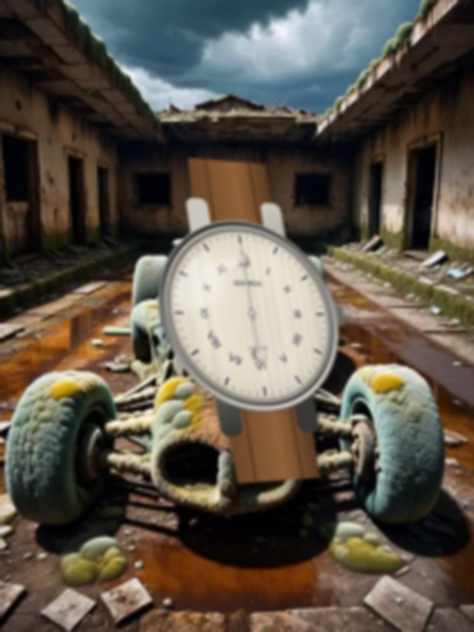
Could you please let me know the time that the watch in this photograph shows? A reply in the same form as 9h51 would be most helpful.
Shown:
6h00
